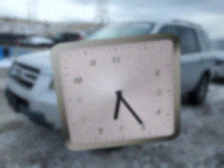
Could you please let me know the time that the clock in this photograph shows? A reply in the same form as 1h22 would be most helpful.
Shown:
6h25
